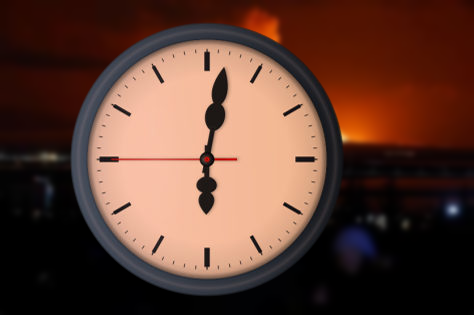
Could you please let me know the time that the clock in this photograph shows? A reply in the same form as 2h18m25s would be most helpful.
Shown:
6h01m45s
